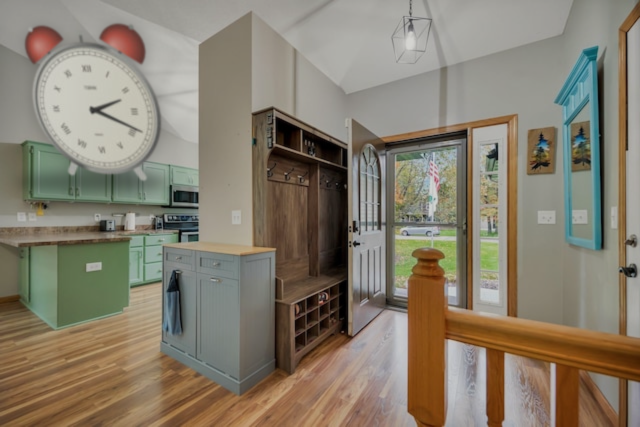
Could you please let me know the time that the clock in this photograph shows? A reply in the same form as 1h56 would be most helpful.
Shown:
2h19
